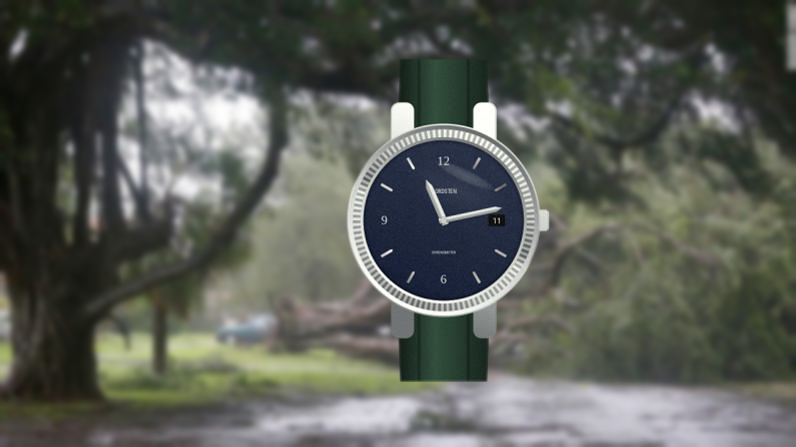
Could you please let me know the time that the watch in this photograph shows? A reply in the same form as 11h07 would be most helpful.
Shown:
11h13
